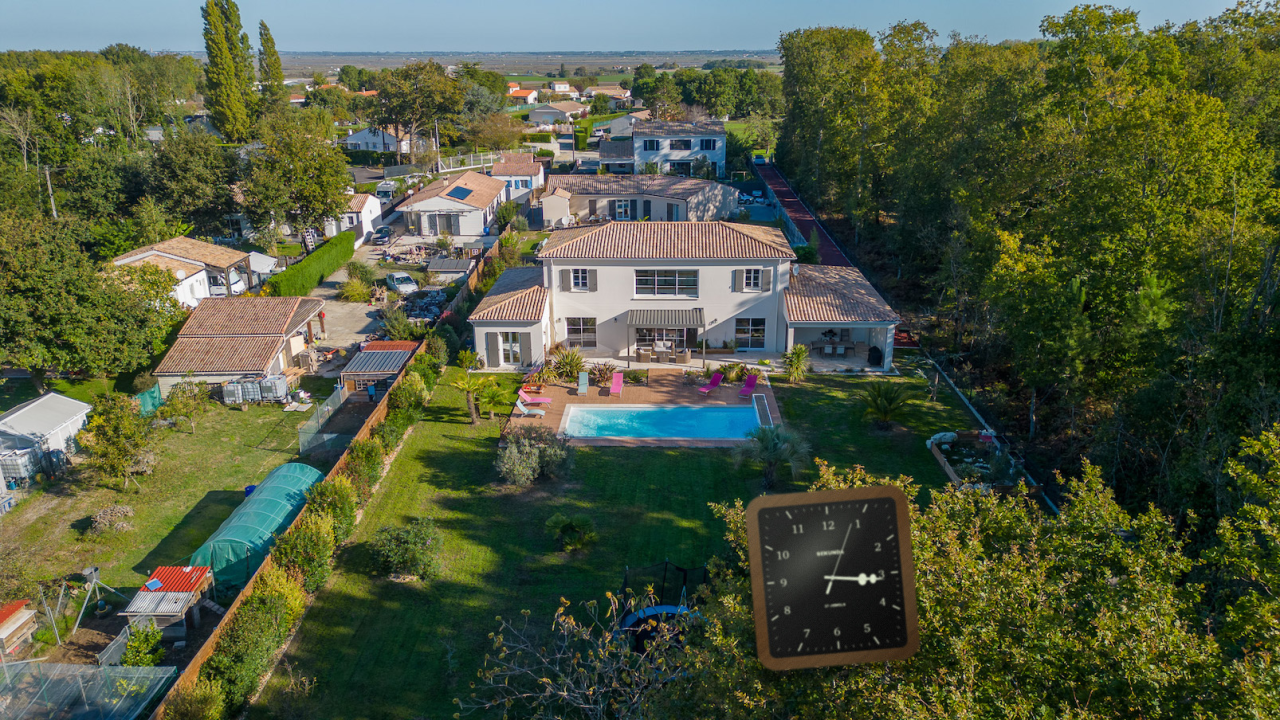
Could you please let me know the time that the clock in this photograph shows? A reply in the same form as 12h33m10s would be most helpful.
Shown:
3h16m04s
